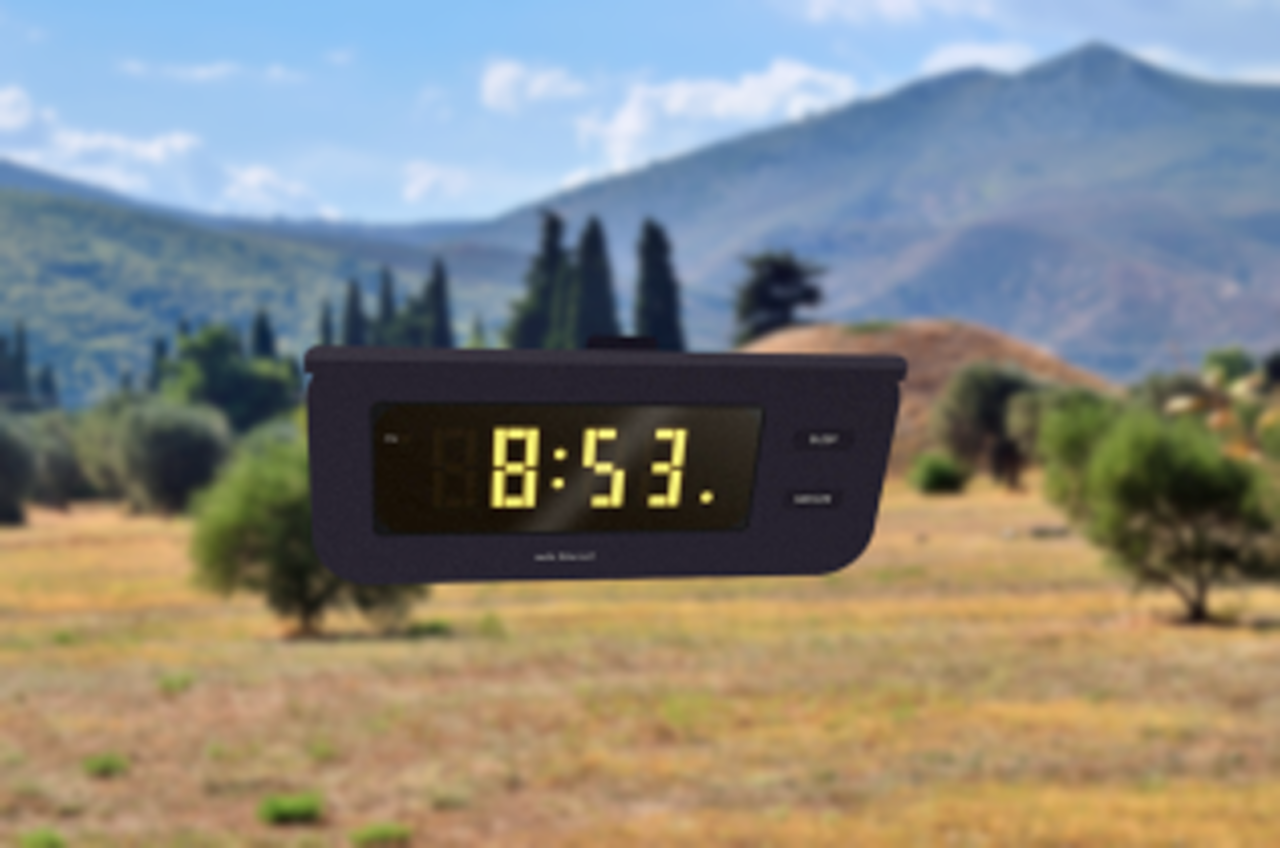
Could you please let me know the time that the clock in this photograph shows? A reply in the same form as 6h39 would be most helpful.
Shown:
8h53
